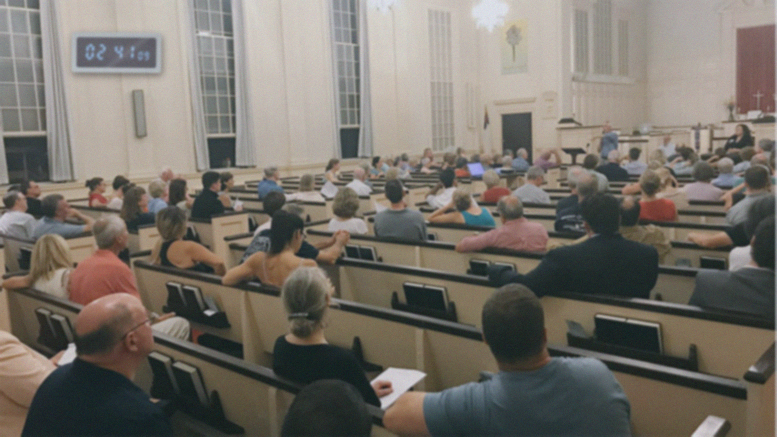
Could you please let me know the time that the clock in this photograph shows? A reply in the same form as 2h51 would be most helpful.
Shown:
2h41
